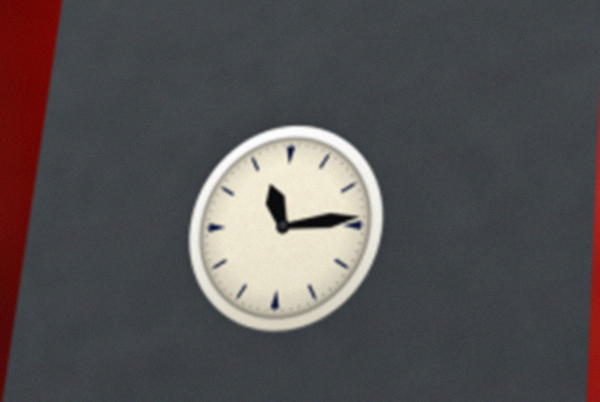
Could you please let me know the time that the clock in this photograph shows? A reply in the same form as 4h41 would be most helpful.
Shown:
11h14
